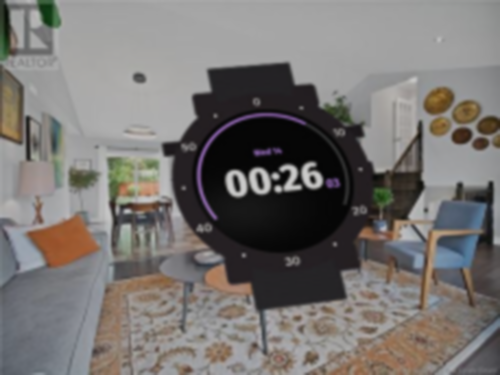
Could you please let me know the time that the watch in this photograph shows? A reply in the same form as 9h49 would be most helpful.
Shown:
0h26
